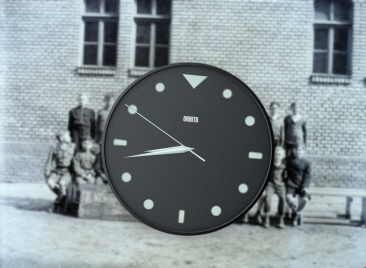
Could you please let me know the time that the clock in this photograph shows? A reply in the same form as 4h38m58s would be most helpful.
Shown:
8h42m50s
